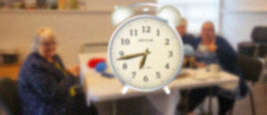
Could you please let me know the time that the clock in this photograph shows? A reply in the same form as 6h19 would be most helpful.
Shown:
6h43
